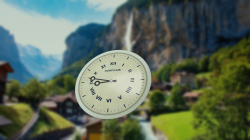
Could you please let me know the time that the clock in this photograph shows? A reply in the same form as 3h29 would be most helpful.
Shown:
8h47
